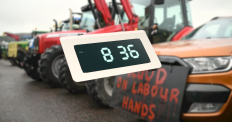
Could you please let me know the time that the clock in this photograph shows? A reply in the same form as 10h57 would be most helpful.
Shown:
8h36
